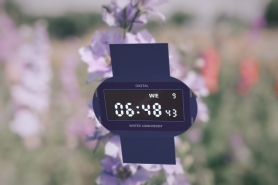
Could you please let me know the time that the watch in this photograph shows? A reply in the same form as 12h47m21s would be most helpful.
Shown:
6h48m43s
